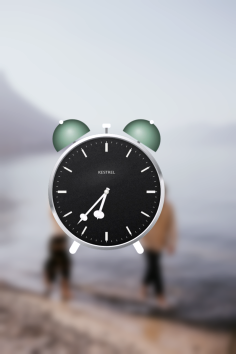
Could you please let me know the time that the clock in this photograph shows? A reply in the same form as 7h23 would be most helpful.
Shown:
6h37
